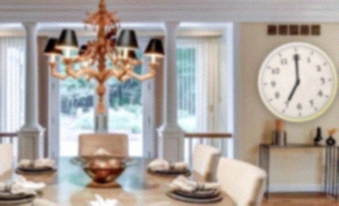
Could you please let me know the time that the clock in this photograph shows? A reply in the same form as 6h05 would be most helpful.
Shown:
7h00
